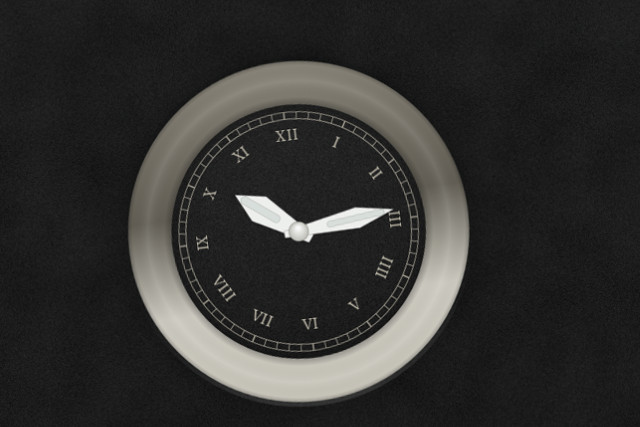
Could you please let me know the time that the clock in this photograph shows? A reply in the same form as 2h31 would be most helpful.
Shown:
10h14
